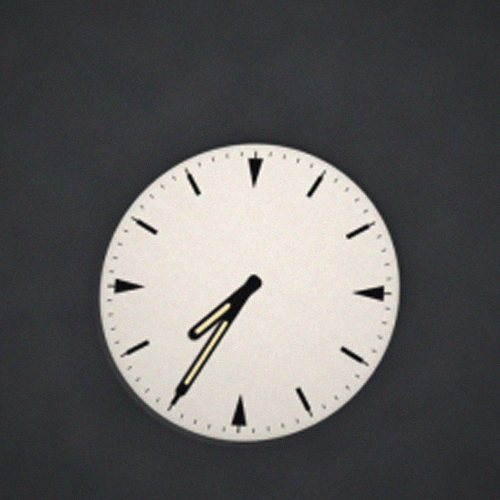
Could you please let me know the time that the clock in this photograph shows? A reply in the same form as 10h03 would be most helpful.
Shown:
7h35
